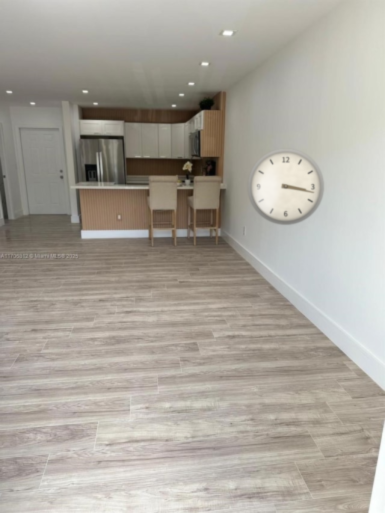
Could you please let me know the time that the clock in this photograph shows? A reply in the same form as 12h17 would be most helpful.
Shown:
3h17
